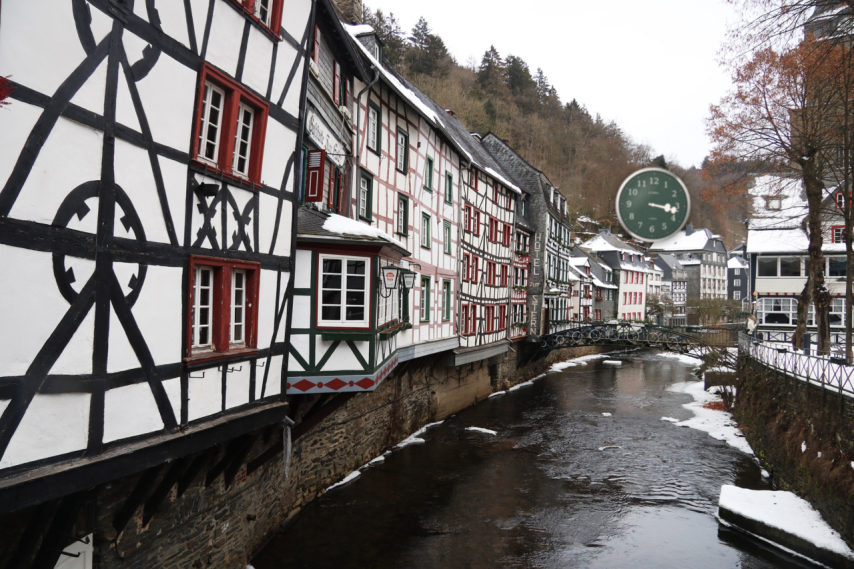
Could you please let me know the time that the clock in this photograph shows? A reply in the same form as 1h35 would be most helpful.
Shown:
3h17
